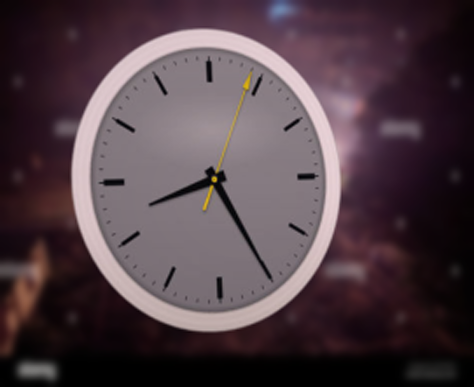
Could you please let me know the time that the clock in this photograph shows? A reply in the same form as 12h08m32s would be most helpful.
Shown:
8h25m04s
